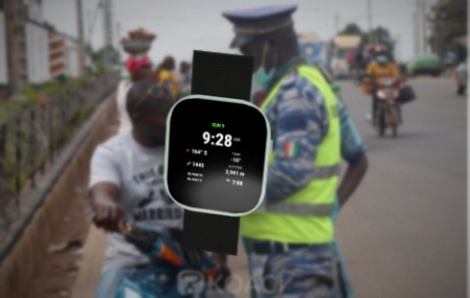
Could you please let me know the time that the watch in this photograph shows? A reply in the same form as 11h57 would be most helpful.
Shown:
9h28
